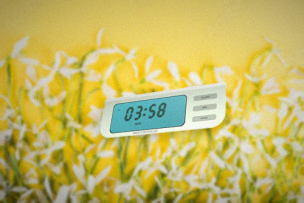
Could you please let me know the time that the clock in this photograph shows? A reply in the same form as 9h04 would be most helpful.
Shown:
3h58
